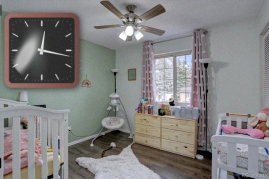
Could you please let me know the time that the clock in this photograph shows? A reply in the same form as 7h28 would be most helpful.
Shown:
12h17
